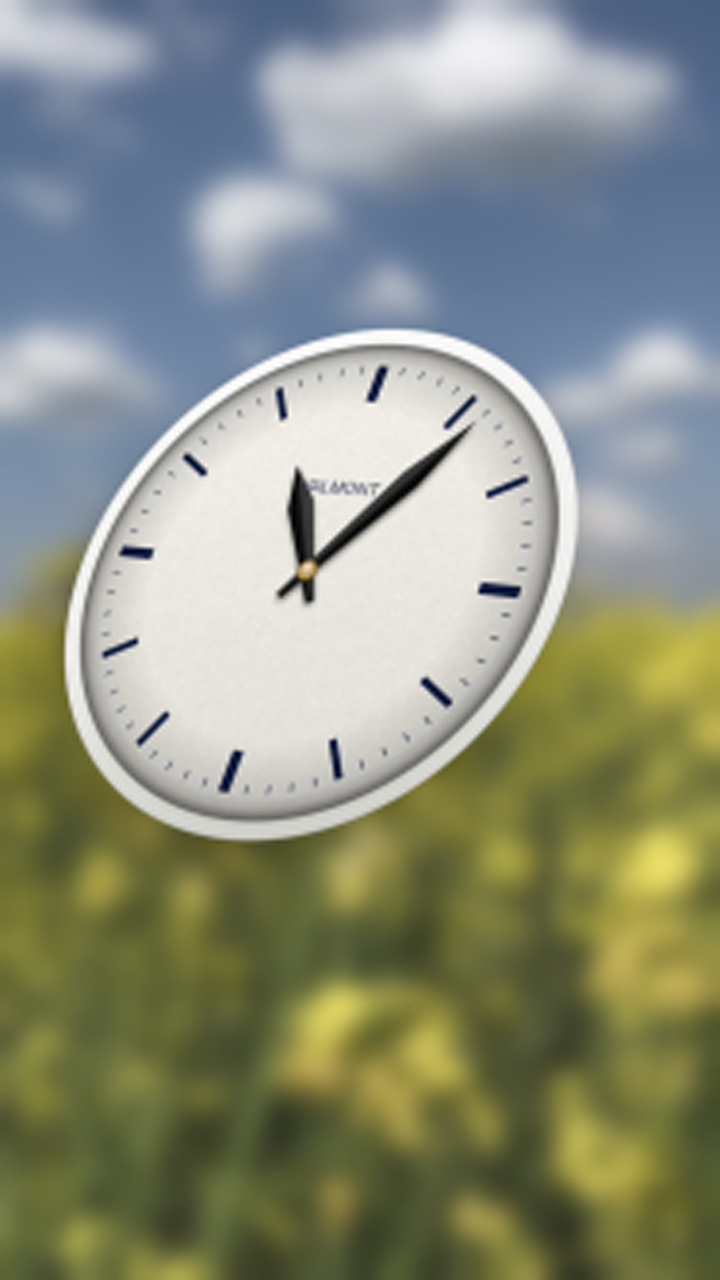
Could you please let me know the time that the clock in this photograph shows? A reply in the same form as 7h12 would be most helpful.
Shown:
11h06
